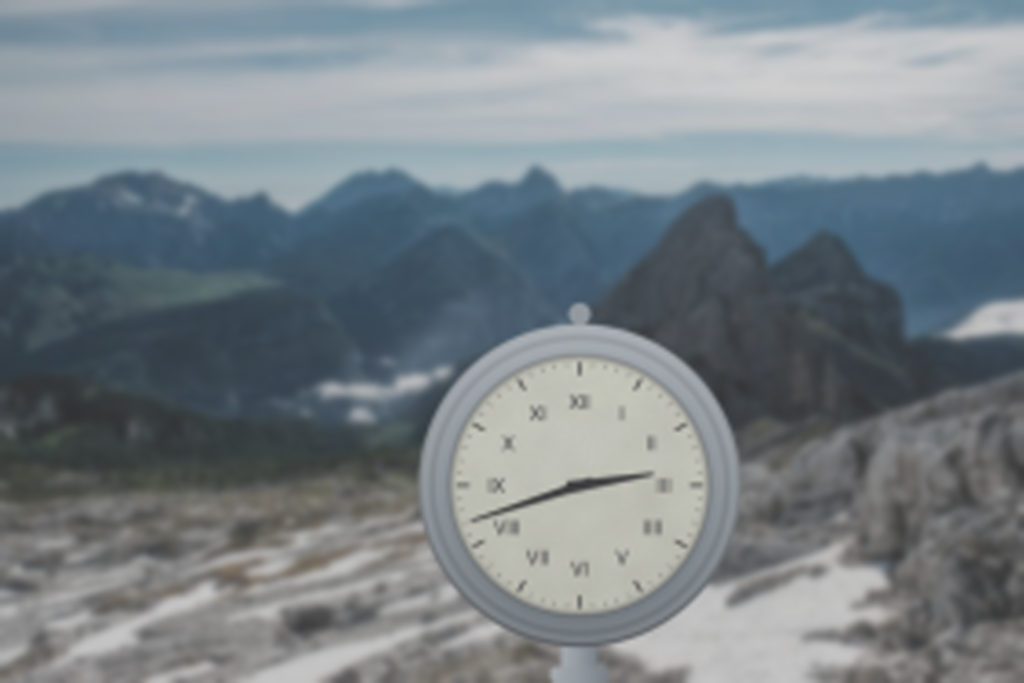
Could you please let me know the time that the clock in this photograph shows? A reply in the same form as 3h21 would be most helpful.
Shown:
2h42
